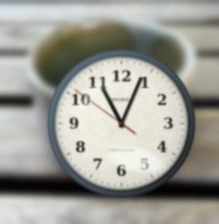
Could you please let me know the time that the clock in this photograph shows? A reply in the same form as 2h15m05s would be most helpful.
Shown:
11h03m51s
